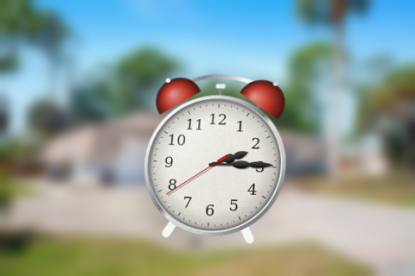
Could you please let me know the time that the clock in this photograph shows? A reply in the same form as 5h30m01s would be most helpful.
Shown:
2h14m39s
